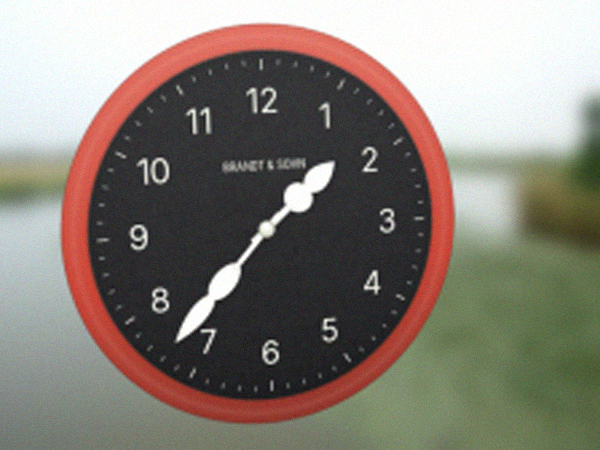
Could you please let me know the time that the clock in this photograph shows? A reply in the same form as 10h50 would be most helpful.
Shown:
1h37
